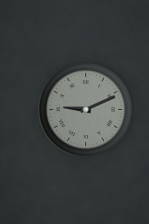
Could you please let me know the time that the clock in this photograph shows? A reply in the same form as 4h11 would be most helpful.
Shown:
9h11
